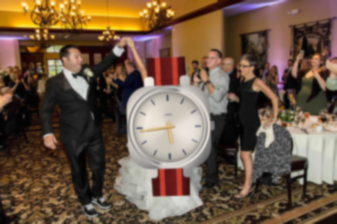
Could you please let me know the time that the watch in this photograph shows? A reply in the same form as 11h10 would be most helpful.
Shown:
5h44
